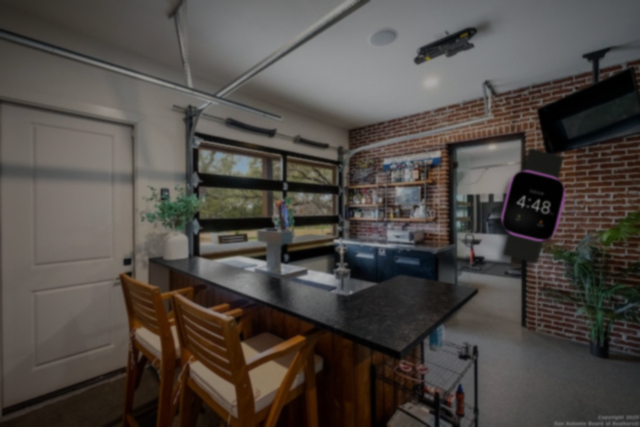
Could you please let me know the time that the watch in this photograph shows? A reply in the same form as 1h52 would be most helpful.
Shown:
4h48
